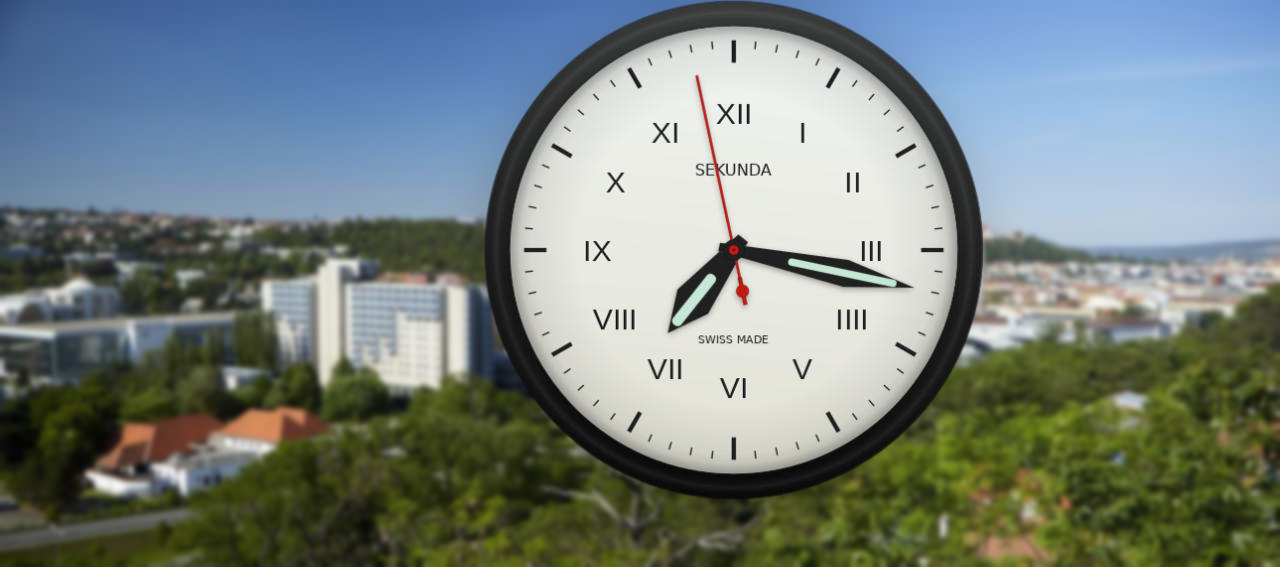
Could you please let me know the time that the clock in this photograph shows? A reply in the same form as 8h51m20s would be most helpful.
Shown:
7h16m58s
